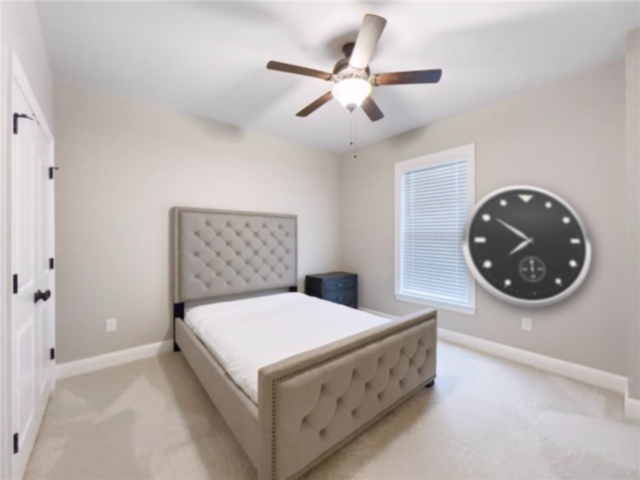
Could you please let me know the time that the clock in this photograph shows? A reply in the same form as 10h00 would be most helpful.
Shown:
7h51
